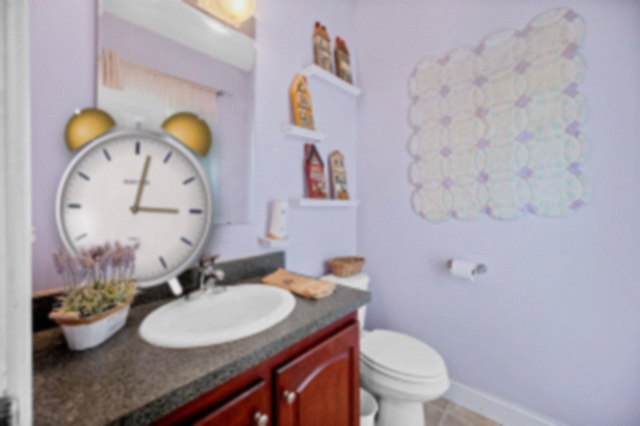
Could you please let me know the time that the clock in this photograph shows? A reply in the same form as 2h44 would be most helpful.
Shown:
3h02
